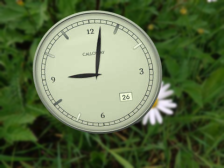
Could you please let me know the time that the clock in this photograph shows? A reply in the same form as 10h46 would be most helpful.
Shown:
9h02
